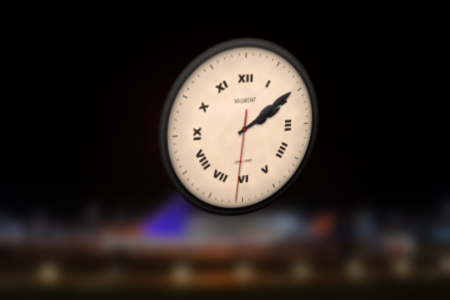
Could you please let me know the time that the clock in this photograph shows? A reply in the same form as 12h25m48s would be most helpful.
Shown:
2h09m31s
